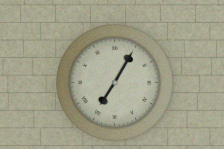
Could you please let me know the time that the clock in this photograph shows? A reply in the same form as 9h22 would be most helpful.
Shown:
7h05
